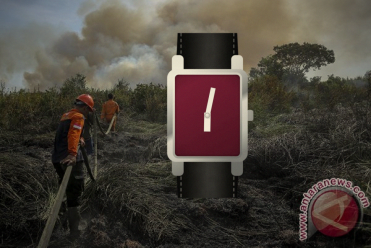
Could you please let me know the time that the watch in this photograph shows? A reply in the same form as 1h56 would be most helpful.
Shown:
6h02
